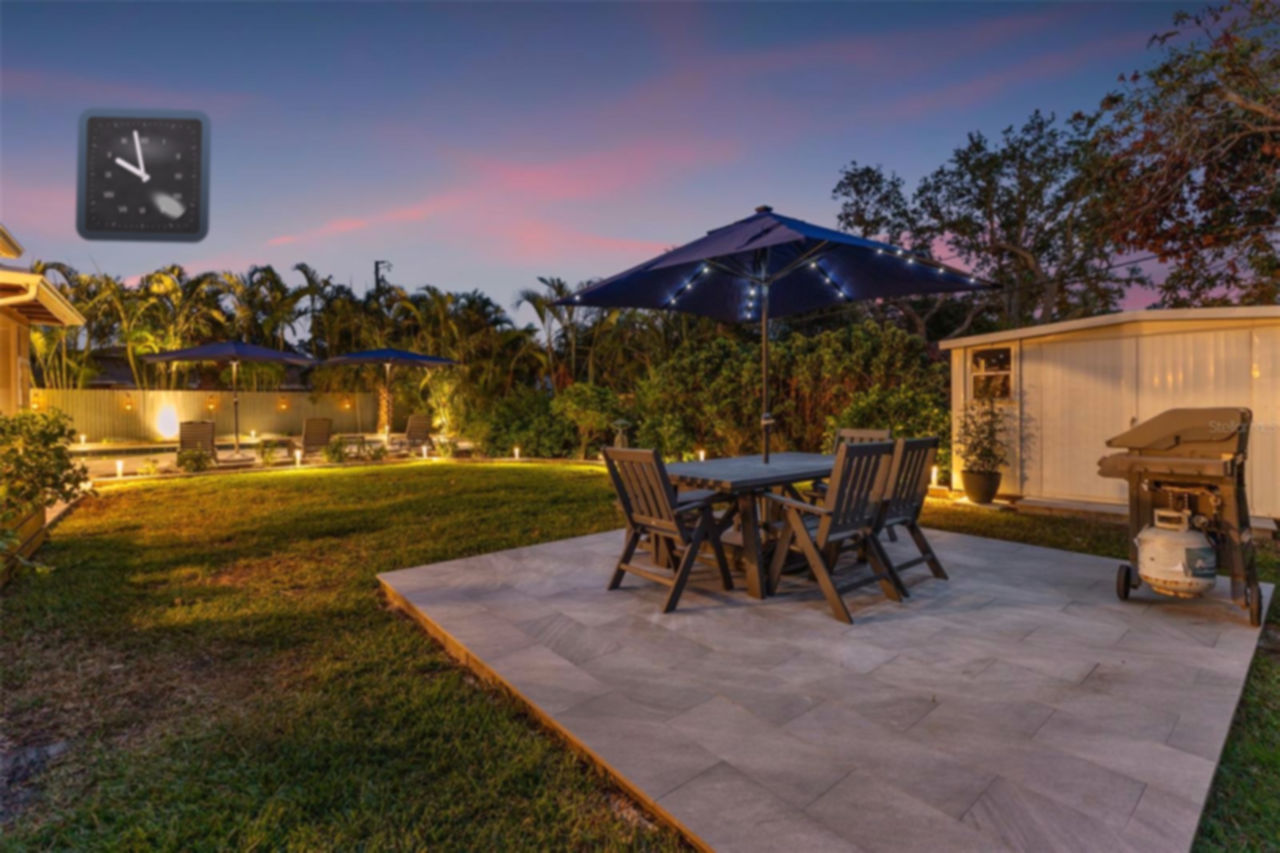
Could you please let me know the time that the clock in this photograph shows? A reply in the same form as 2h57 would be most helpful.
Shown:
9h58
